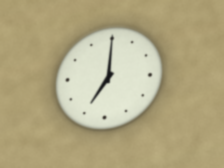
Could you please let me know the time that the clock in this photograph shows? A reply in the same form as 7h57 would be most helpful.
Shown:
7h00
